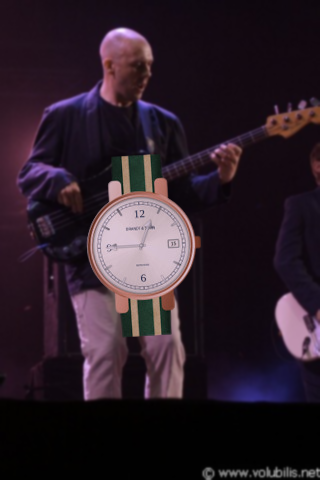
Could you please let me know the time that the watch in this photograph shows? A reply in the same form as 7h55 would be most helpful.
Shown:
12h45
